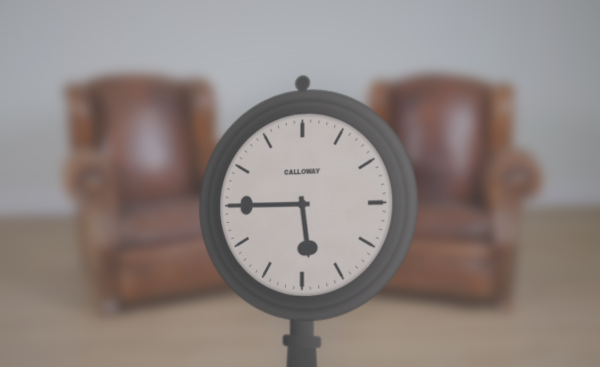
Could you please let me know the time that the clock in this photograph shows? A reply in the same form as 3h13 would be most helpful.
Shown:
5h45
